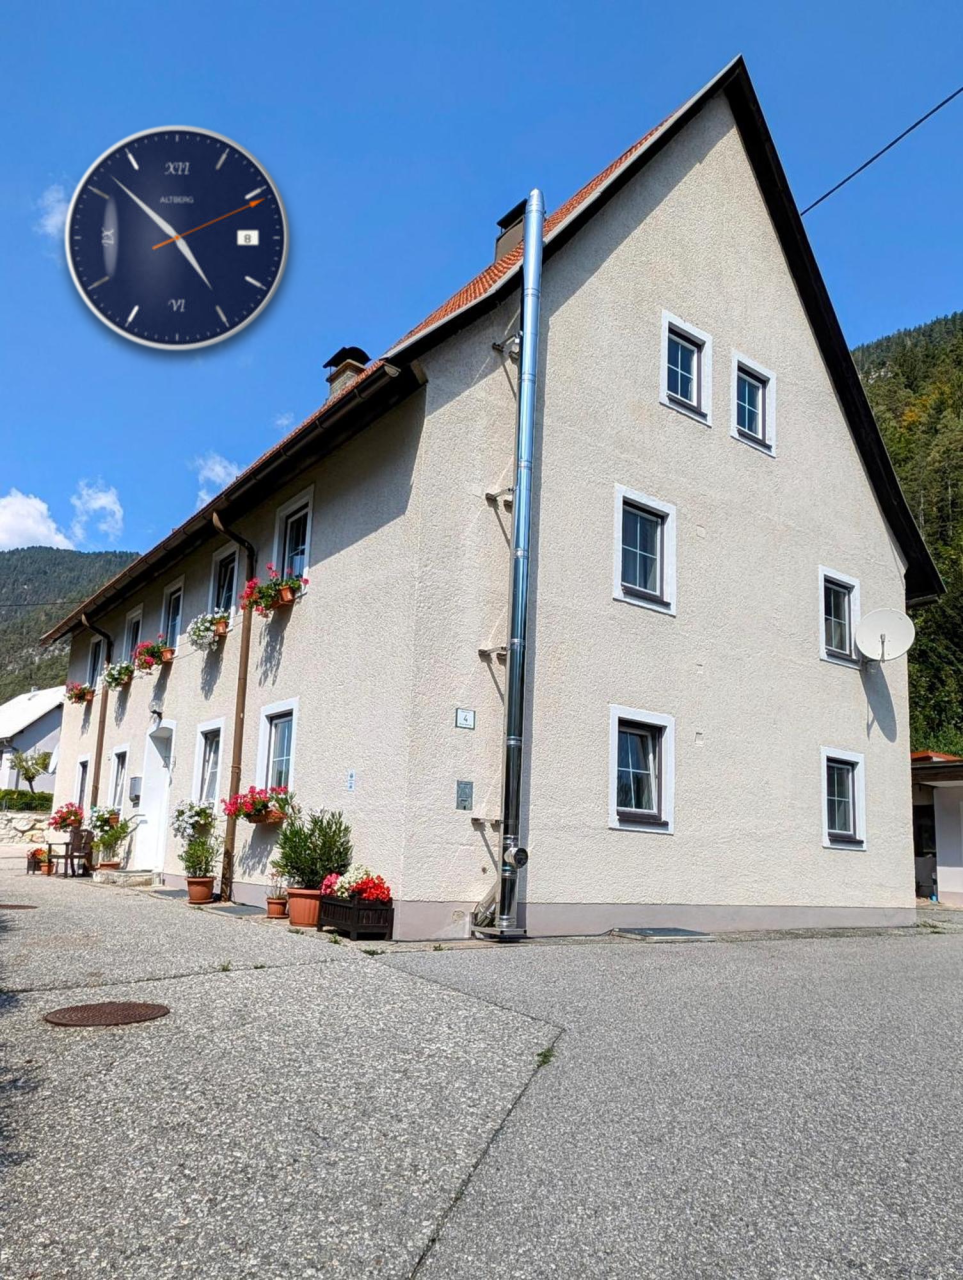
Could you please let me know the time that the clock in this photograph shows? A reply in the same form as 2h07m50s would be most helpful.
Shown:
4h52m11s
